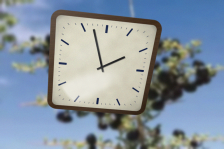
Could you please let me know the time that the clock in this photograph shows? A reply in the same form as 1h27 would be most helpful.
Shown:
1h57
